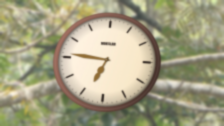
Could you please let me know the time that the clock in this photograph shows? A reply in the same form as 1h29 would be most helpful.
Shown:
6h46
